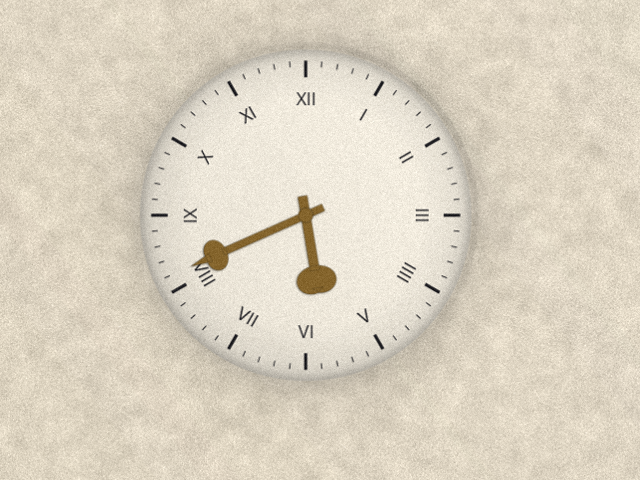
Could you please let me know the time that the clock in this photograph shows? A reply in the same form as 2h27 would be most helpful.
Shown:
5h41
